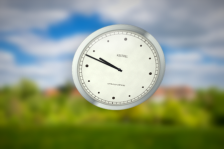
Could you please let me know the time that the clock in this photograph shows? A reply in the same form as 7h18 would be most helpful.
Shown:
9h48
